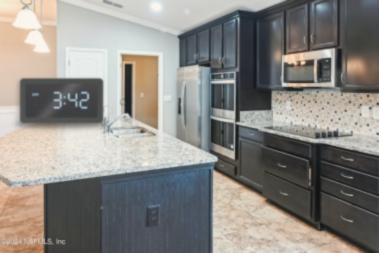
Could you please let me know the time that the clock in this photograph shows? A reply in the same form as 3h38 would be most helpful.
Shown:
3h42
